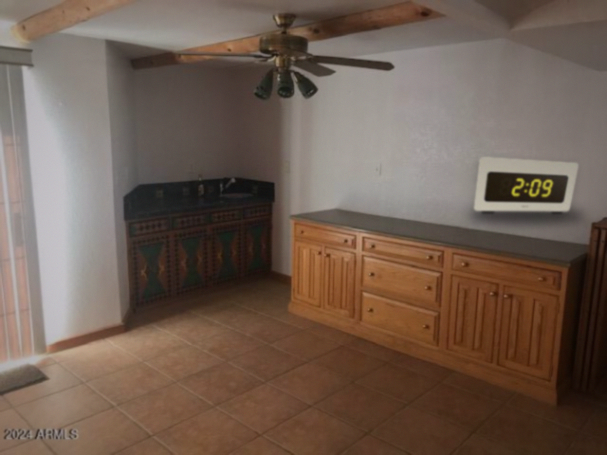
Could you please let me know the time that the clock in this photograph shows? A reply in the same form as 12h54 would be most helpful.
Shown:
2h09
